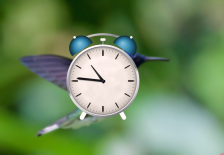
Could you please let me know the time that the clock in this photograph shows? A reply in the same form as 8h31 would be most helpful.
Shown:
10h46
